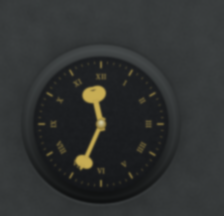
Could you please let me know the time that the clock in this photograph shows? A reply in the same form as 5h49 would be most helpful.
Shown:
11h34
